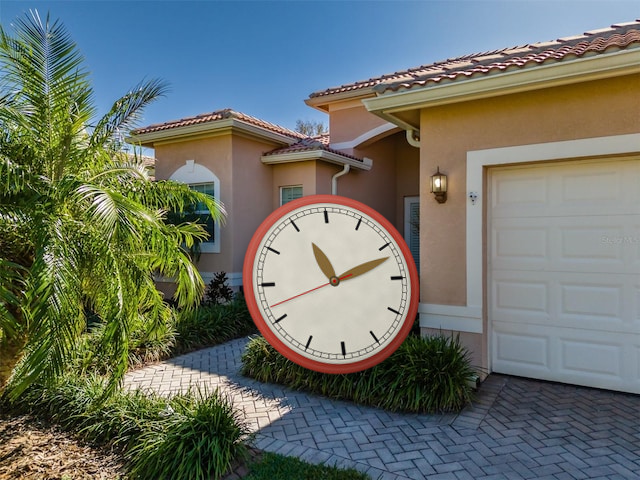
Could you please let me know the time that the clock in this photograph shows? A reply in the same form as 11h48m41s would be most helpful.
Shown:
11h11m42s
